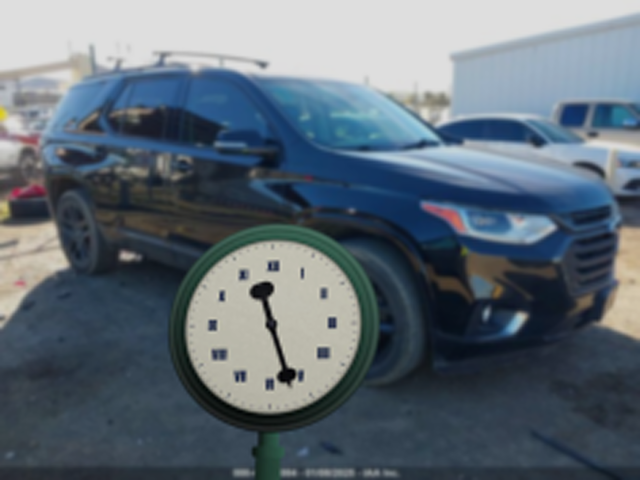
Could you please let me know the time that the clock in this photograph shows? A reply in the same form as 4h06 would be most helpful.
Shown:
11h27
